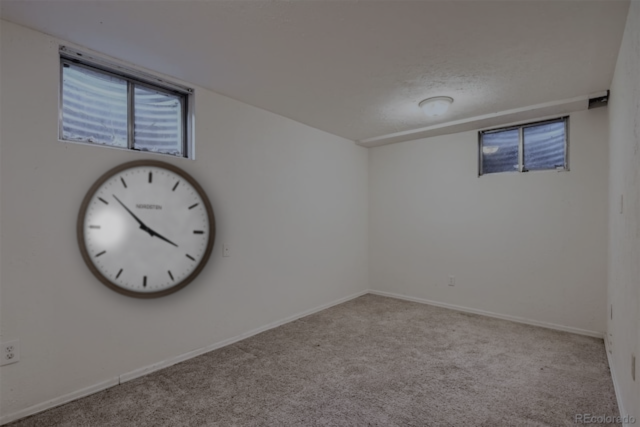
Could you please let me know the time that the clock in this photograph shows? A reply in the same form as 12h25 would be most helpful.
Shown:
3h52
